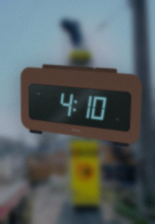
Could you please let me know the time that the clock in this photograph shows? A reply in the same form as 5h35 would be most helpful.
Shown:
4h10
